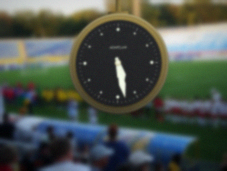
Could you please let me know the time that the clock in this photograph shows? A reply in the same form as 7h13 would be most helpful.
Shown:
5h28
